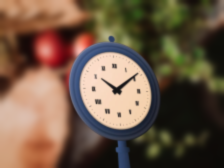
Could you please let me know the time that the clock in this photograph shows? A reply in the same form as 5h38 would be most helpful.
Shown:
10h09
